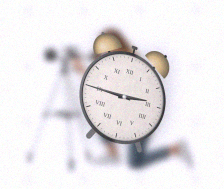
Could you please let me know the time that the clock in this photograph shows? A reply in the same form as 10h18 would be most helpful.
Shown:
2h45
